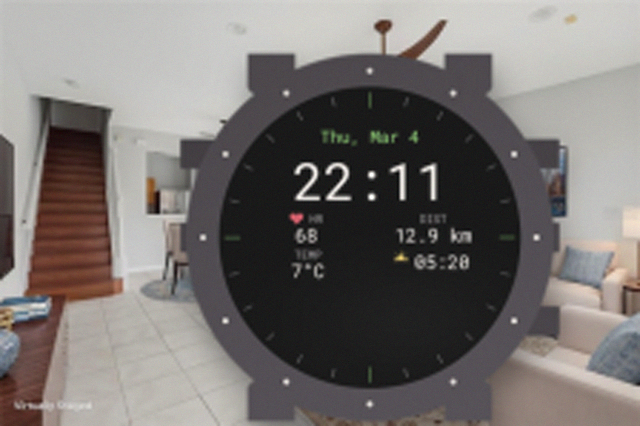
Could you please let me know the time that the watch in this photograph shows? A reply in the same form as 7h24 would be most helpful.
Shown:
22h11
